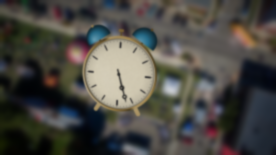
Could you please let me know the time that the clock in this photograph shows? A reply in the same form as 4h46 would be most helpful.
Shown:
5h27
